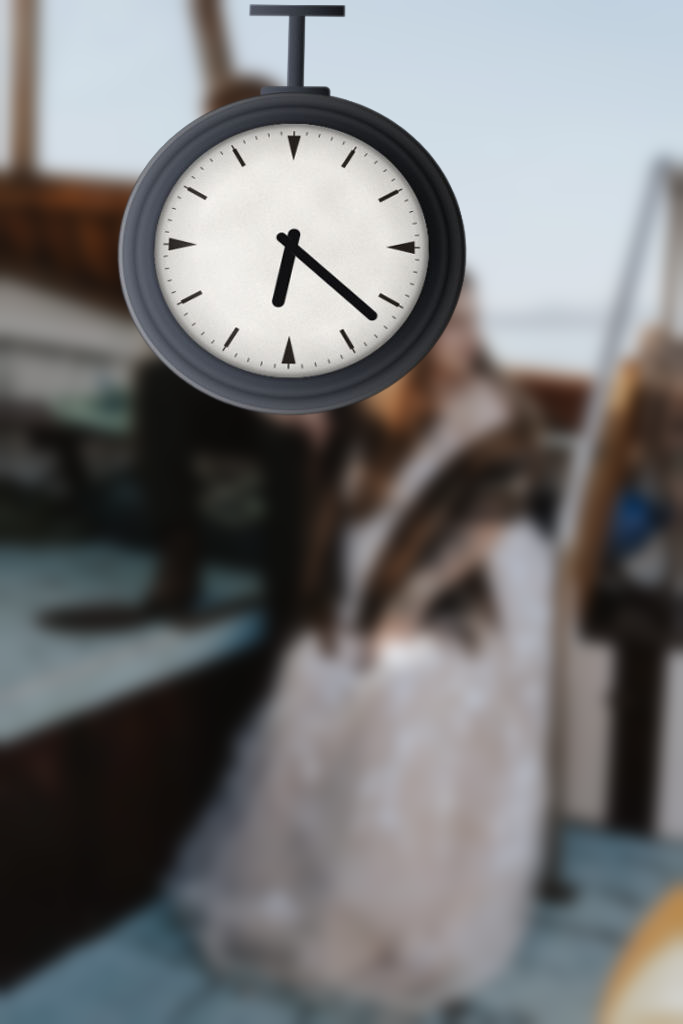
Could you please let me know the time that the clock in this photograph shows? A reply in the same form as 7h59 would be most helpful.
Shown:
6h22
